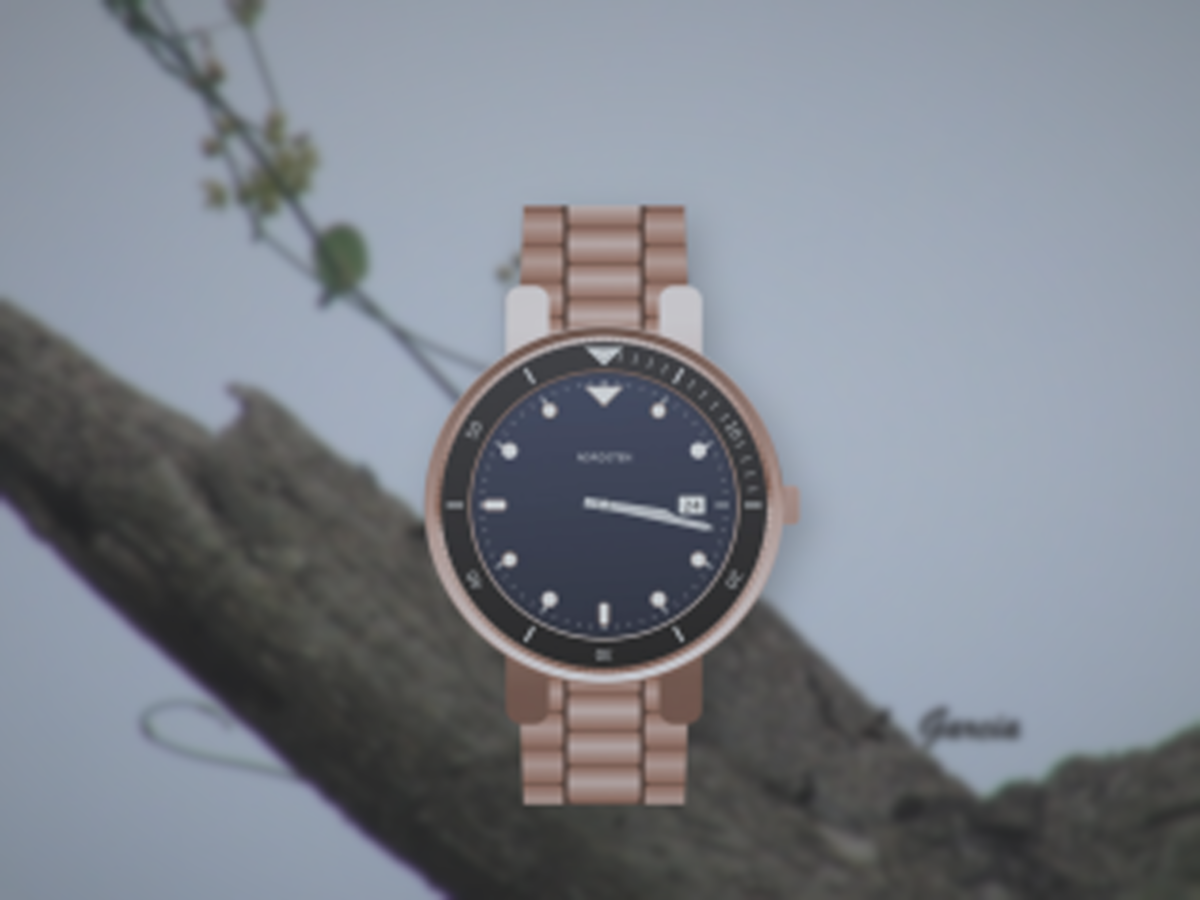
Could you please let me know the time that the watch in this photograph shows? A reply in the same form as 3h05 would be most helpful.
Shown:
3h17
